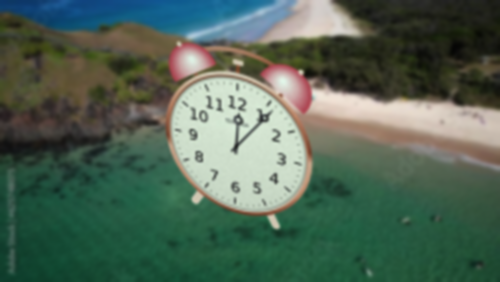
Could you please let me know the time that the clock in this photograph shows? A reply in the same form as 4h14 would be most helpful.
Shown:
12h06
